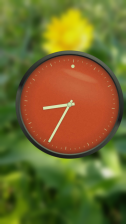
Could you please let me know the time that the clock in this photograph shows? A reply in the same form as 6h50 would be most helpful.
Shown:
8h34
